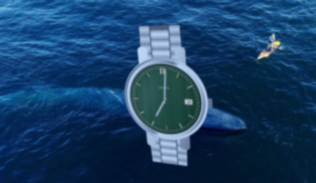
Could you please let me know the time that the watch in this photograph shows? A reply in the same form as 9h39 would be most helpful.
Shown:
7h01
